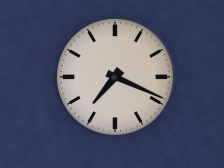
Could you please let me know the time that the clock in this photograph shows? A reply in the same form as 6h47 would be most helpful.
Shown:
7h19
